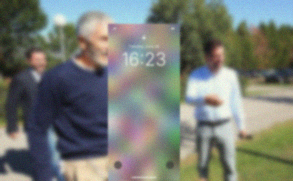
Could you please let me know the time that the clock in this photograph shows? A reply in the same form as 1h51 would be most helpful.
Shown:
16h23
